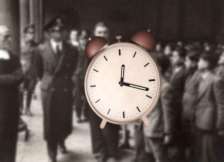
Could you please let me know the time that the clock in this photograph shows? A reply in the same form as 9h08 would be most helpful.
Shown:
12h18
